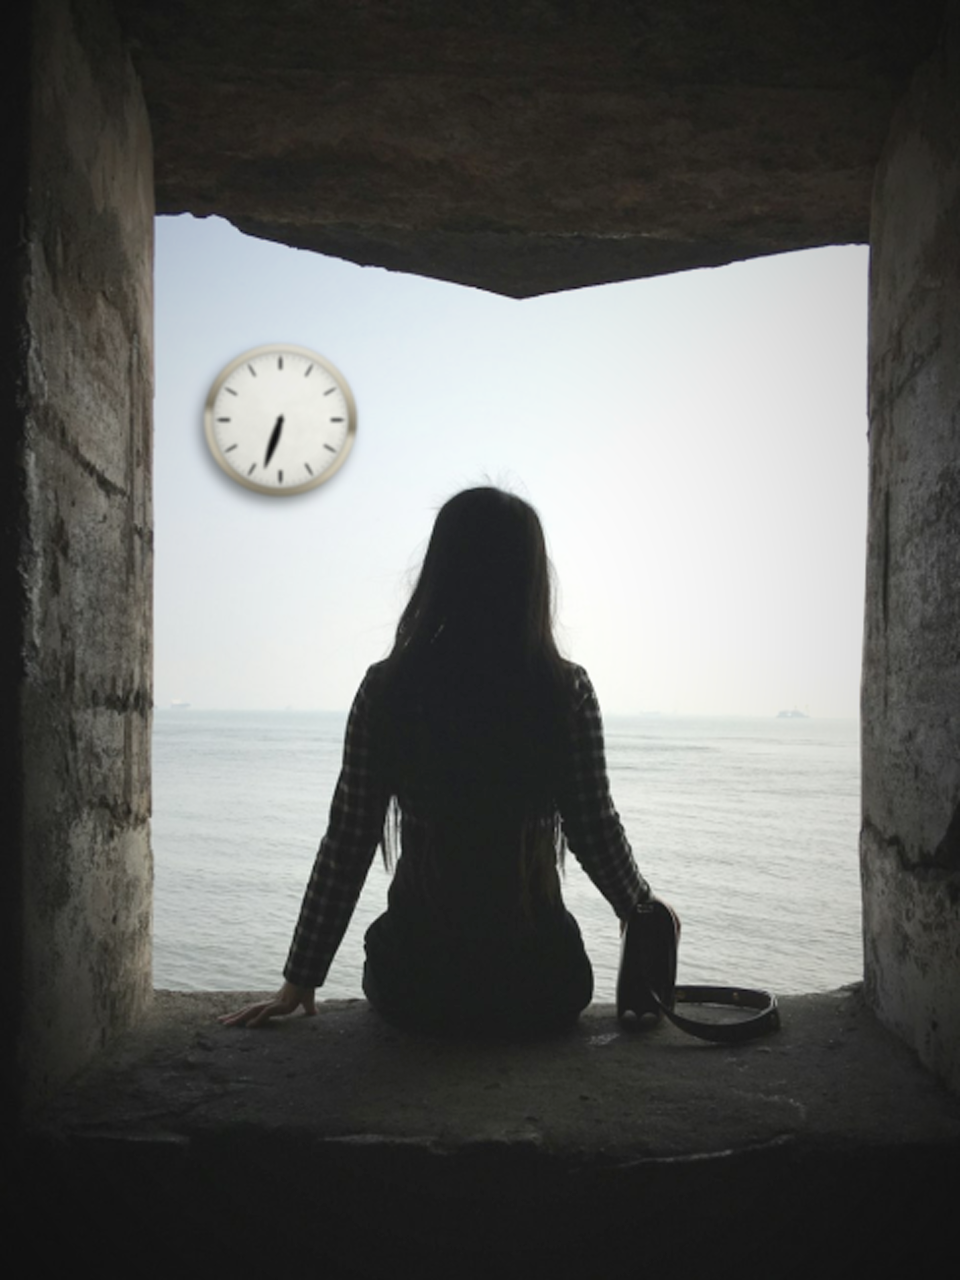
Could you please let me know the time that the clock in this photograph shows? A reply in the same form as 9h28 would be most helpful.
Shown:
6h33
